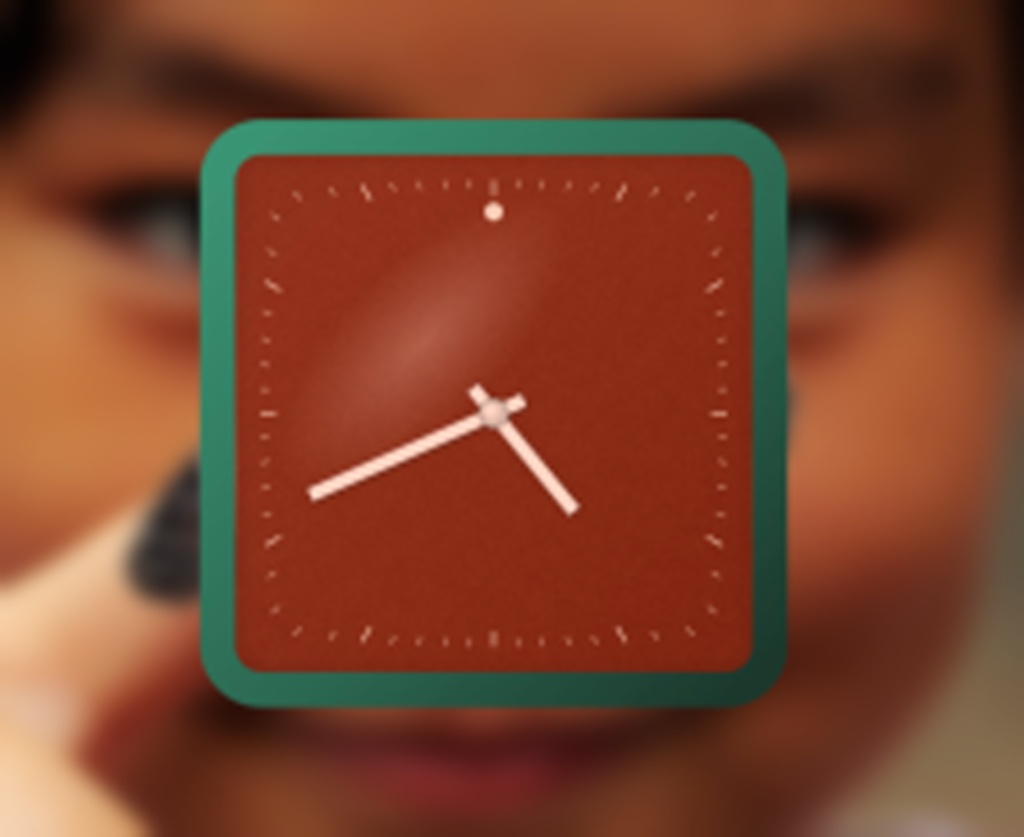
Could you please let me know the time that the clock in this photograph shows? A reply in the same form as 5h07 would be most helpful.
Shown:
4h41
